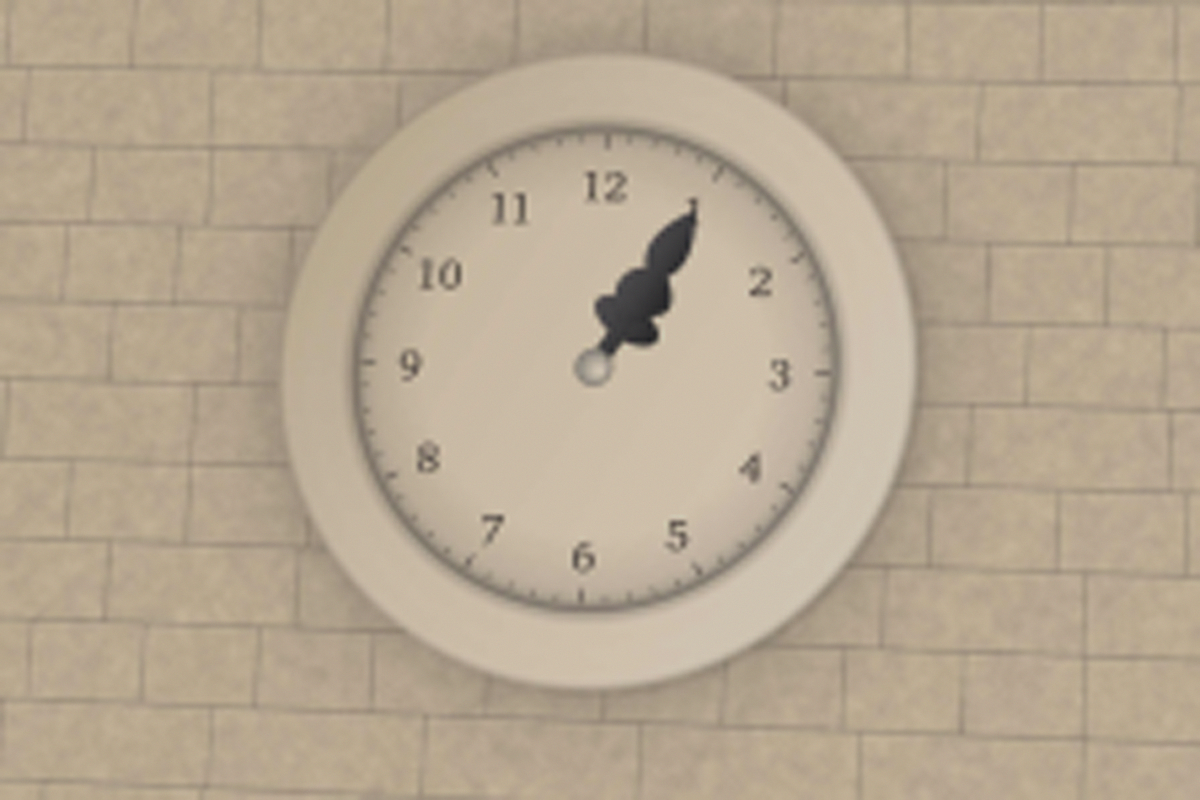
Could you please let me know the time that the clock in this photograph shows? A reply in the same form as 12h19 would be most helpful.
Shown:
1h05
